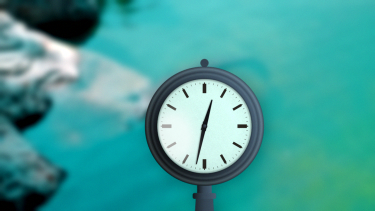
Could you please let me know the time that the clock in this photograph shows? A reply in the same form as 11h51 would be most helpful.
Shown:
12h32
